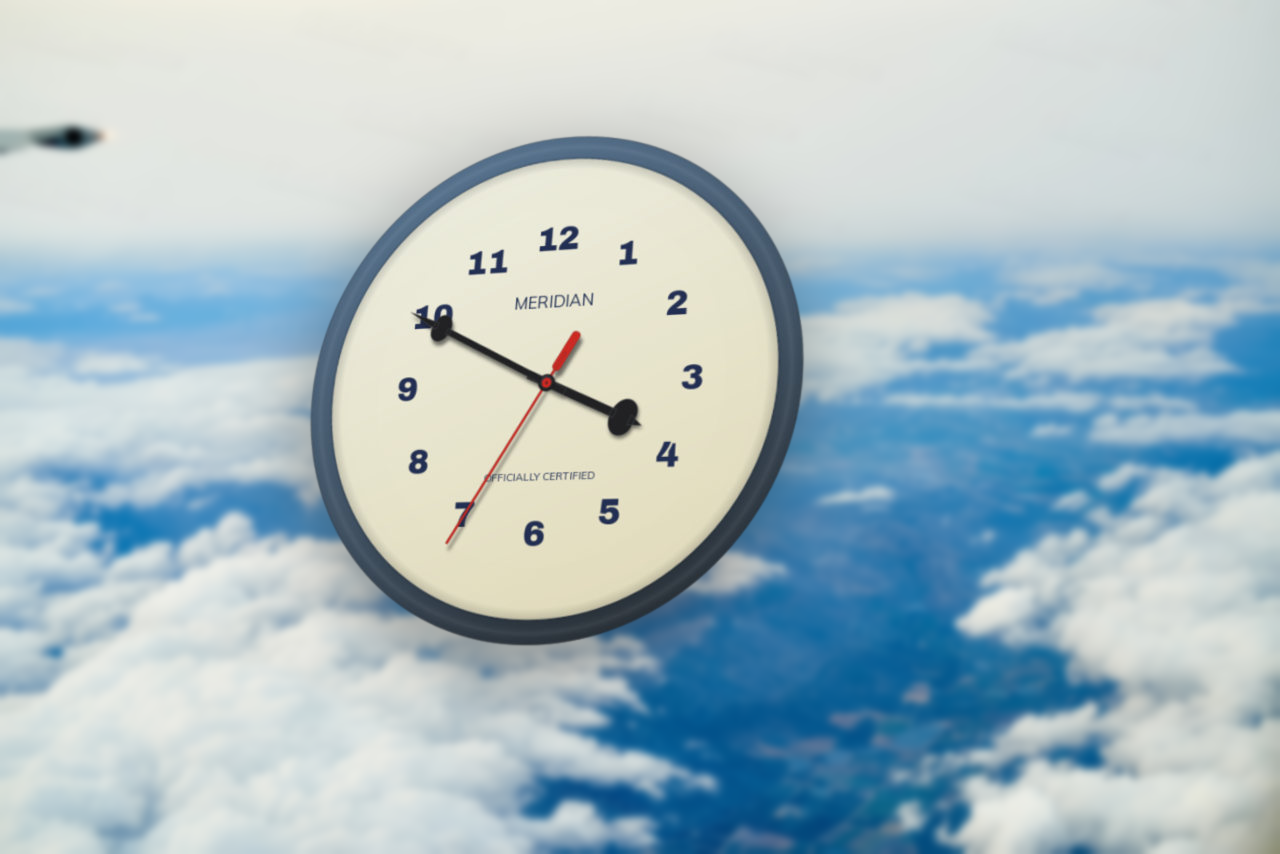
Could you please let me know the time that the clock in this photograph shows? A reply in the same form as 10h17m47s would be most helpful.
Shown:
3h49m35s
